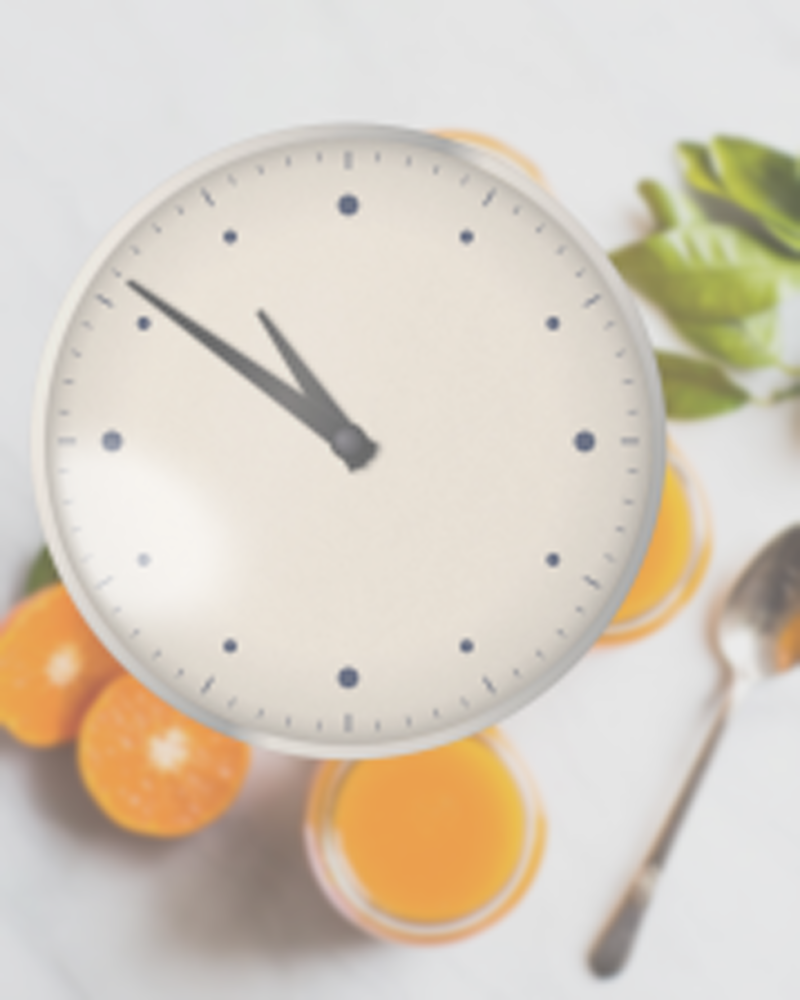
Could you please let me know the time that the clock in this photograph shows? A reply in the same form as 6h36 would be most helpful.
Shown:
10h51
